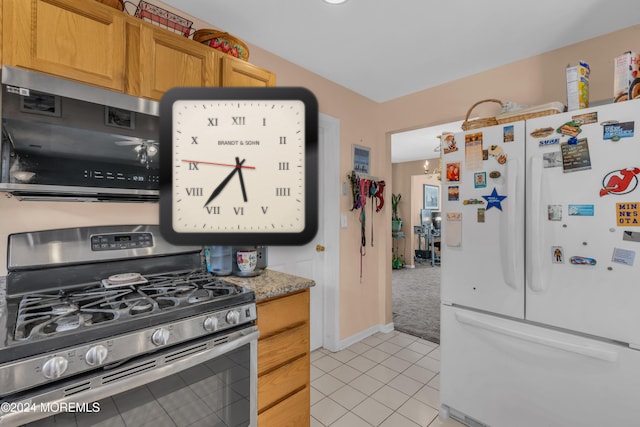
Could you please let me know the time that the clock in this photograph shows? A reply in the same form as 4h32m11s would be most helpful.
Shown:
5h36m46s
